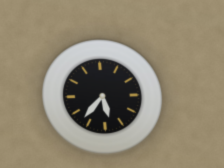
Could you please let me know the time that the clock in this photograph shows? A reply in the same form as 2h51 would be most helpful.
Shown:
5h37
